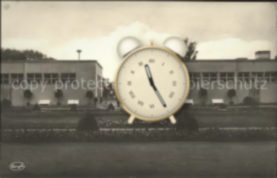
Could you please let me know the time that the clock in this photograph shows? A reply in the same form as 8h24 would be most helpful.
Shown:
11h25
